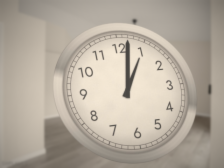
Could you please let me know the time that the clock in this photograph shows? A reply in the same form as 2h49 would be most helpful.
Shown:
1h02
